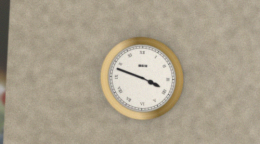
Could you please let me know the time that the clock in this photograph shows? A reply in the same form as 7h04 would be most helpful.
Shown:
3h48
